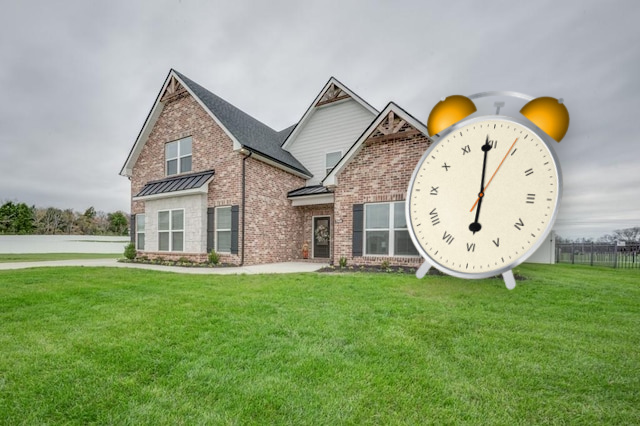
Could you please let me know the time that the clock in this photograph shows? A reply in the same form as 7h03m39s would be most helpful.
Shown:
5h59m04s
